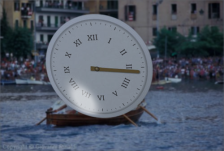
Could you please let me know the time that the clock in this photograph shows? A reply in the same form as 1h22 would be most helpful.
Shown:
3h16
